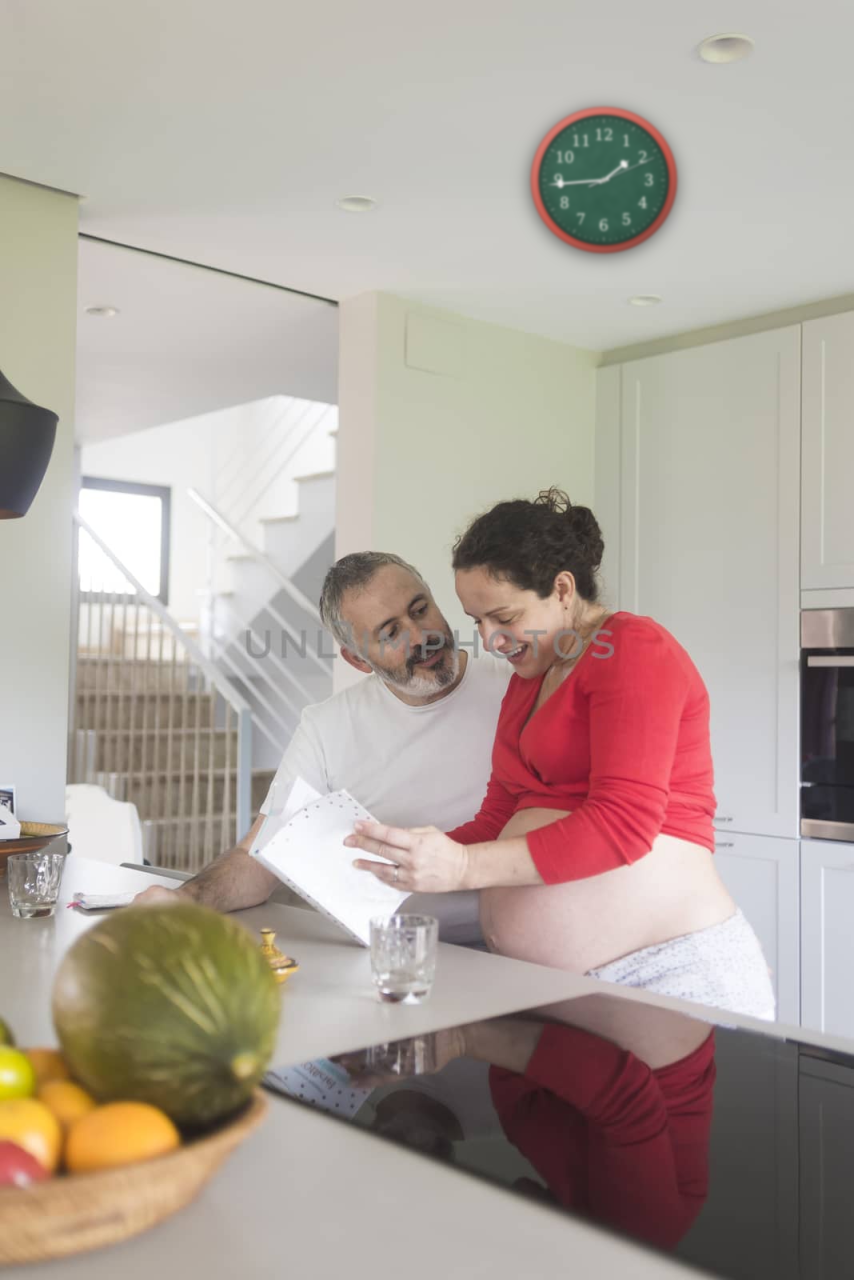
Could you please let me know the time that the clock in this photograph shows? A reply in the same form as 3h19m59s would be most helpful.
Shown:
1h44m11s
